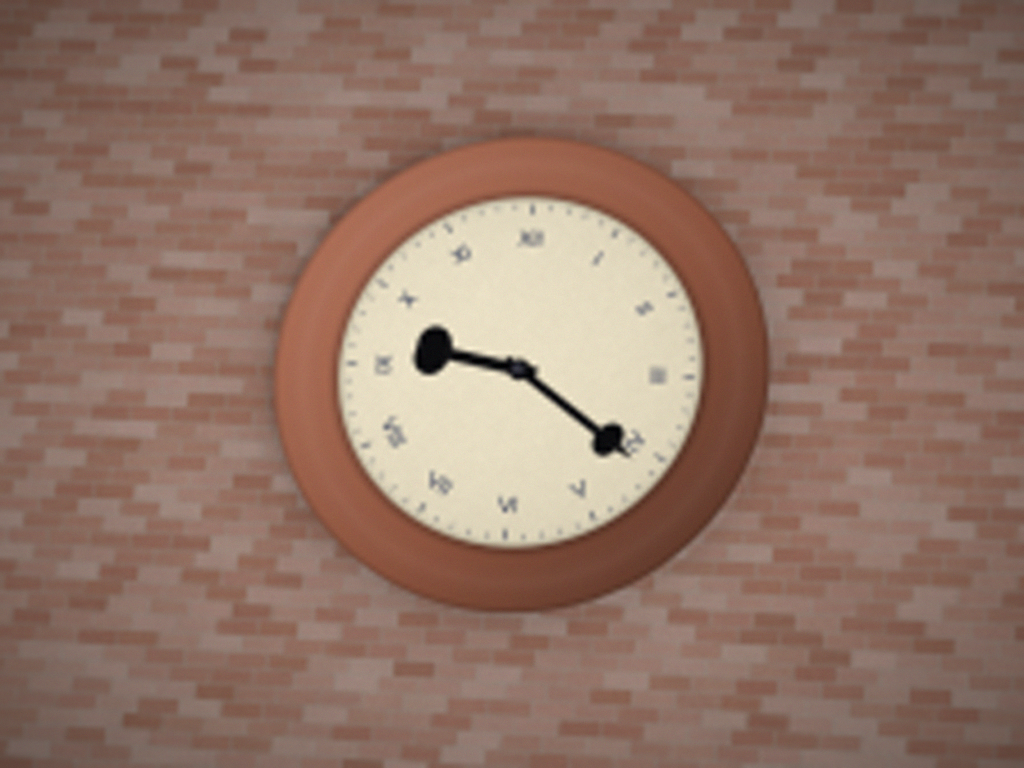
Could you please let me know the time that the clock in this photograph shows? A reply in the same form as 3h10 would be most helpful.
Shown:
9h21
